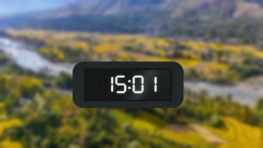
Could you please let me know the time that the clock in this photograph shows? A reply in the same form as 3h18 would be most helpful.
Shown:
15h01
